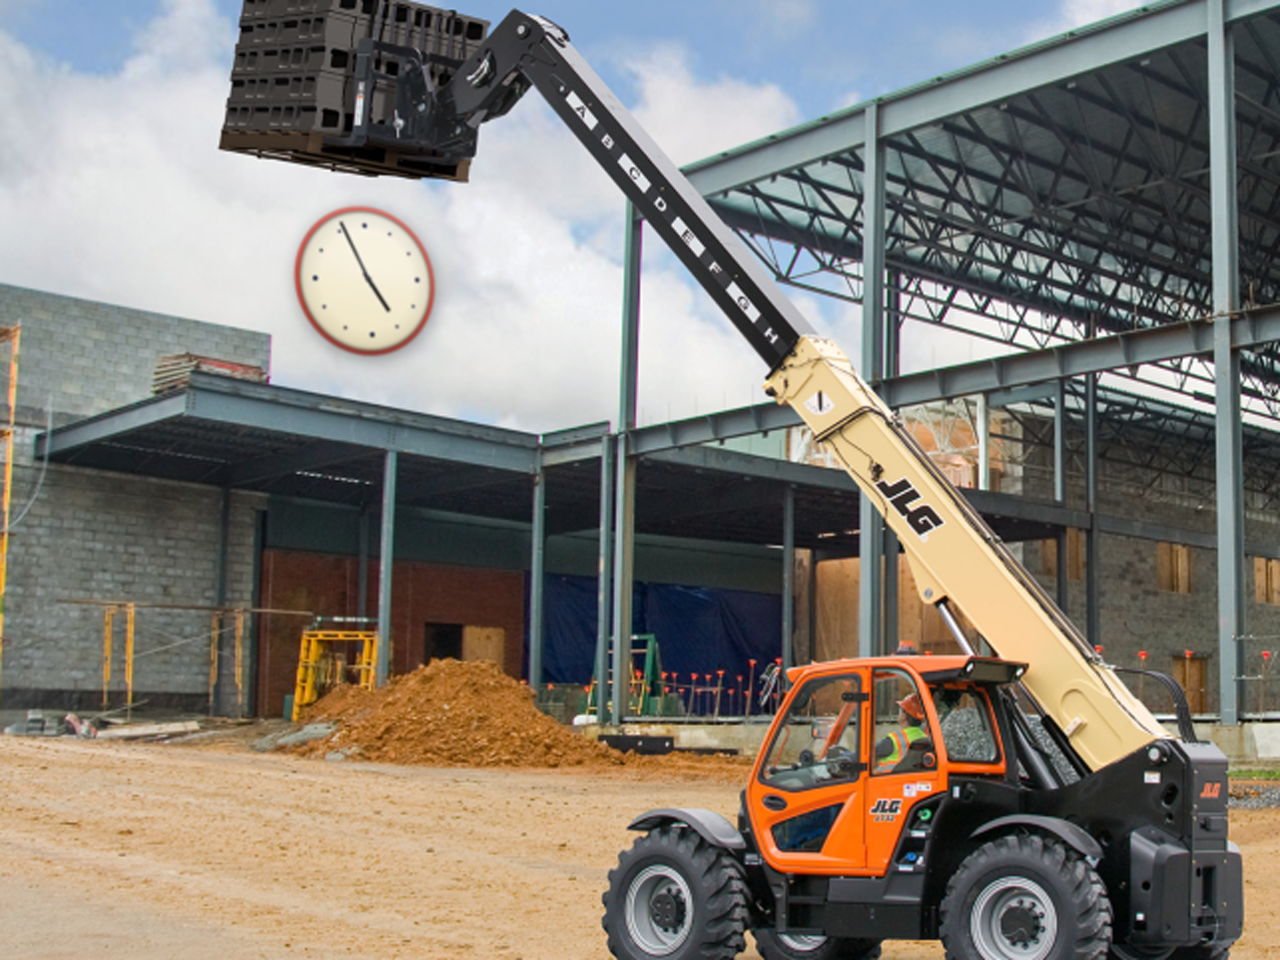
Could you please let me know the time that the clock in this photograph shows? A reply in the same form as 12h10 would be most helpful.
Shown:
4h56
